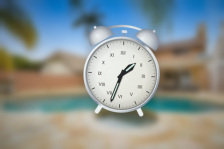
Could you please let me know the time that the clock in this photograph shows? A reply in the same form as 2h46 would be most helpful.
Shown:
1h33
